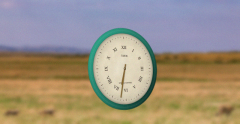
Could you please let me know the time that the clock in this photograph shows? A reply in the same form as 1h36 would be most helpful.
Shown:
6h32
